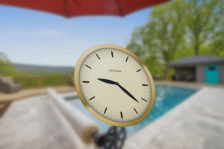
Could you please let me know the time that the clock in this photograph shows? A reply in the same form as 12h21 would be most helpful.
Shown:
9h22
